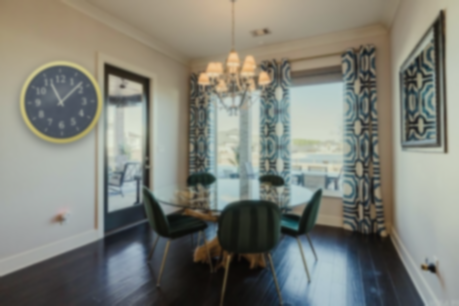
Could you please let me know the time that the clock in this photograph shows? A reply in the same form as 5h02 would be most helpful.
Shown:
11h08
